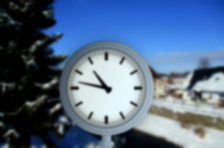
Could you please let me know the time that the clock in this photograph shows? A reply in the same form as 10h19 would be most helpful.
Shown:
10h47
